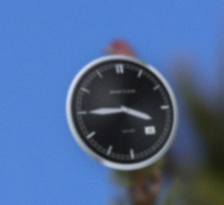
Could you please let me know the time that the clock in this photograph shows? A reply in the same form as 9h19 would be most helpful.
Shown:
3h45
